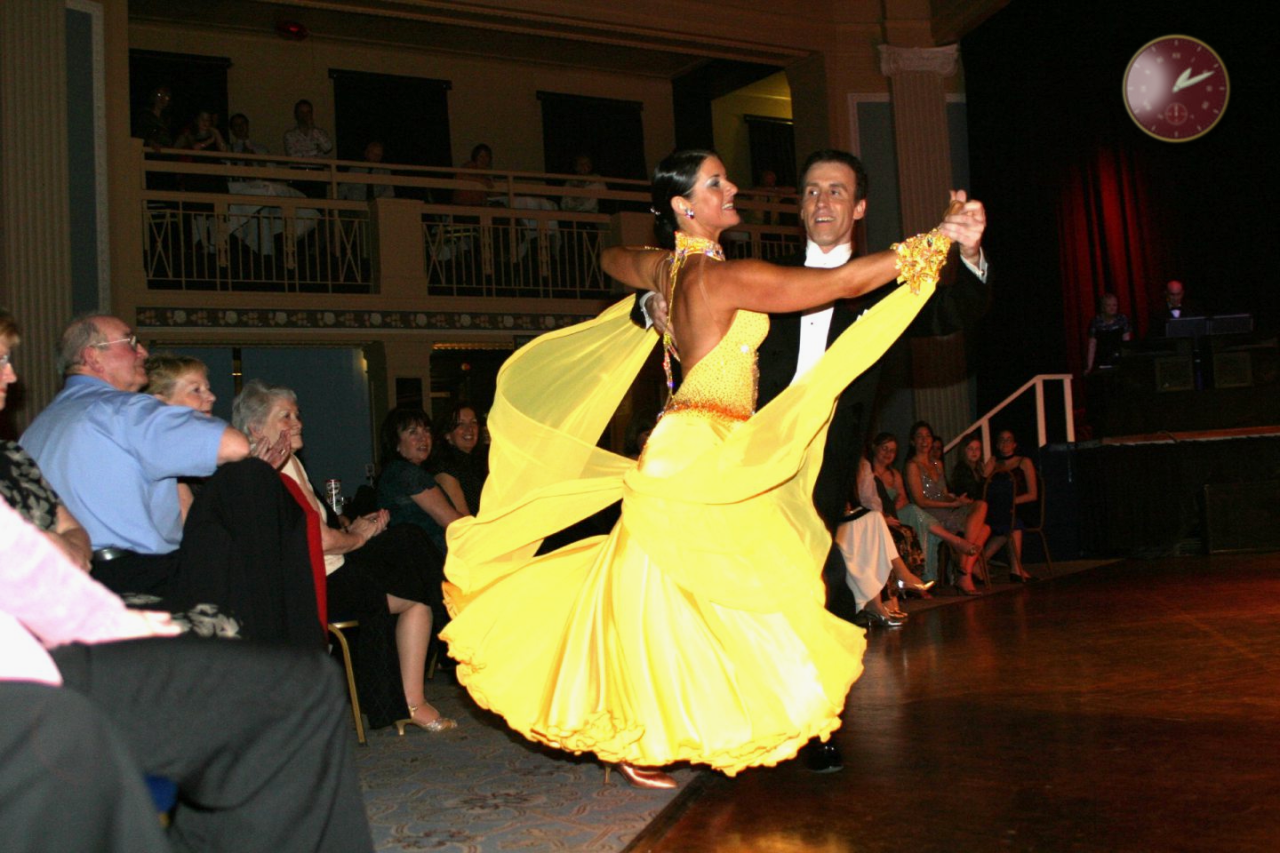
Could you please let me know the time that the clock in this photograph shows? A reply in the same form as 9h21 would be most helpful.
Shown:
1h11
